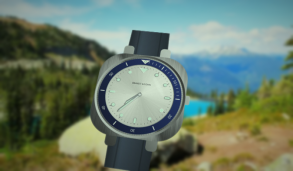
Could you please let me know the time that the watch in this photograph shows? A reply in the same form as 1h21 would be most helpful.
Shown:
7h37
